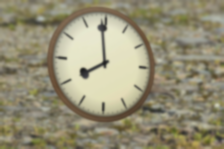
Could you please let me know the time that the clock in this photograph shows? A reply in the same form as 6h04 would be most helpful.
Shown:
7h59
